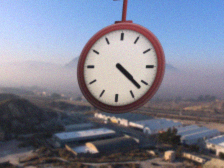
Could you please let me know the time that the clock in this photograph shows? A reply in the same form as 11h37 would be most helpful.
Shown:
4h22
